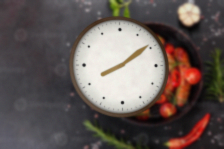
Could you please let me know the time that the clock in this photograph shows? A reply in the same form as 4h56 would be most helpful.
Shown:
8h09
